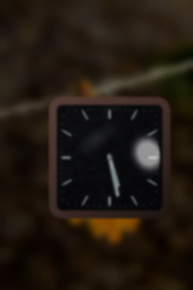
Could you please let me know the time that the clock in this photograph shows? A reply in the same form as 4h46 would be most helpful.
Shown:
5h28
